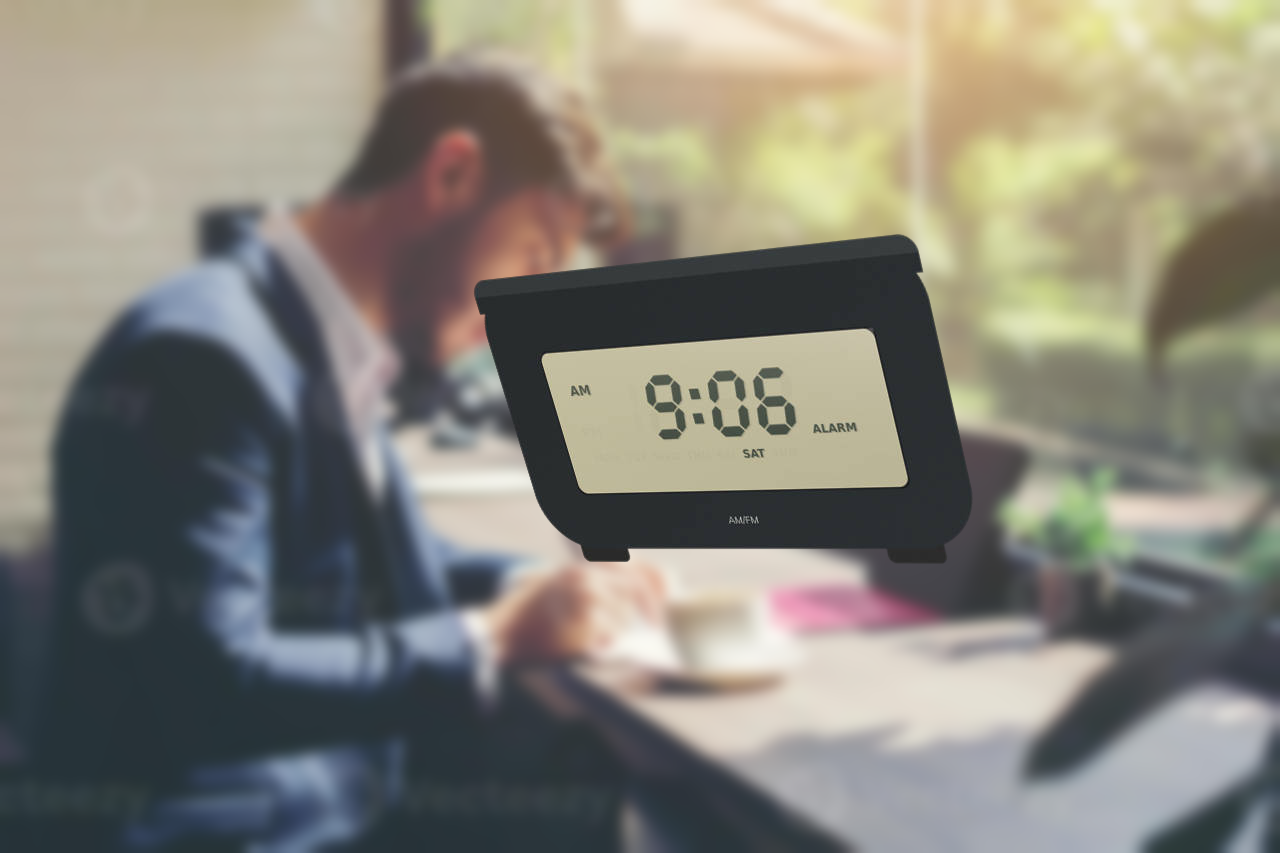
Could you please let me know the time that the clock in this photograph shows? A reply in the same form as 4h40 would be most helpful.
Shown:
9h06
